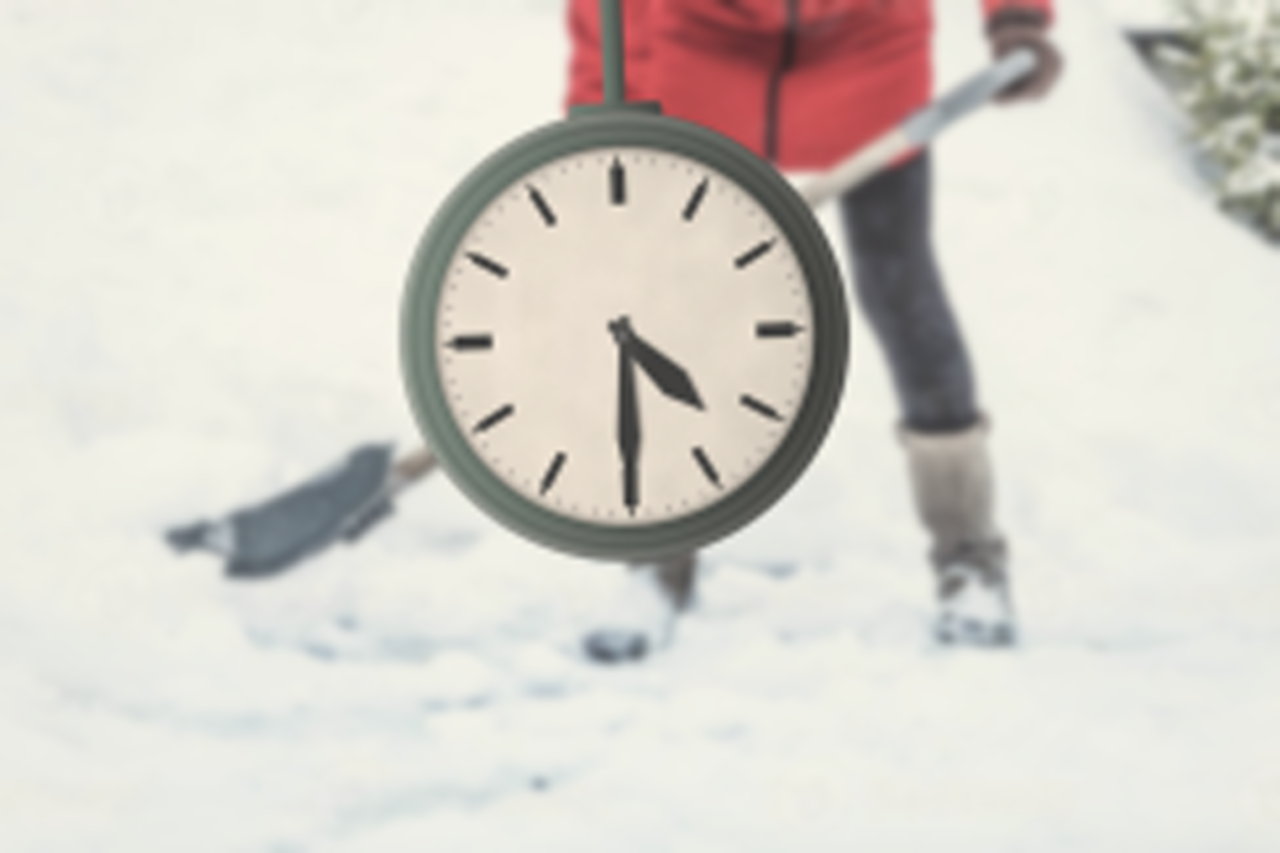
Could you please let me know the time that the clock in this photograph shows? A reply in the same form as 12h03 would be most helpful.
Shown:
4h30
